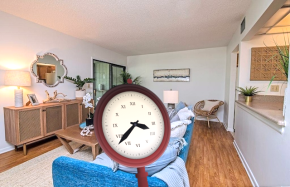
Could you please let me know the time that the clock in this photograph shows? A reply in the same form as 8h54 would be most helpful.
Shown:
3h38
